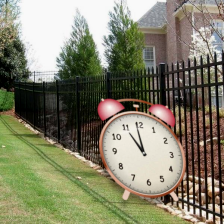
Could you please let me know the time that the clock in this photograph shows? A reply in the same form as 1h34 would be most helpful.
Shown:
10h59
